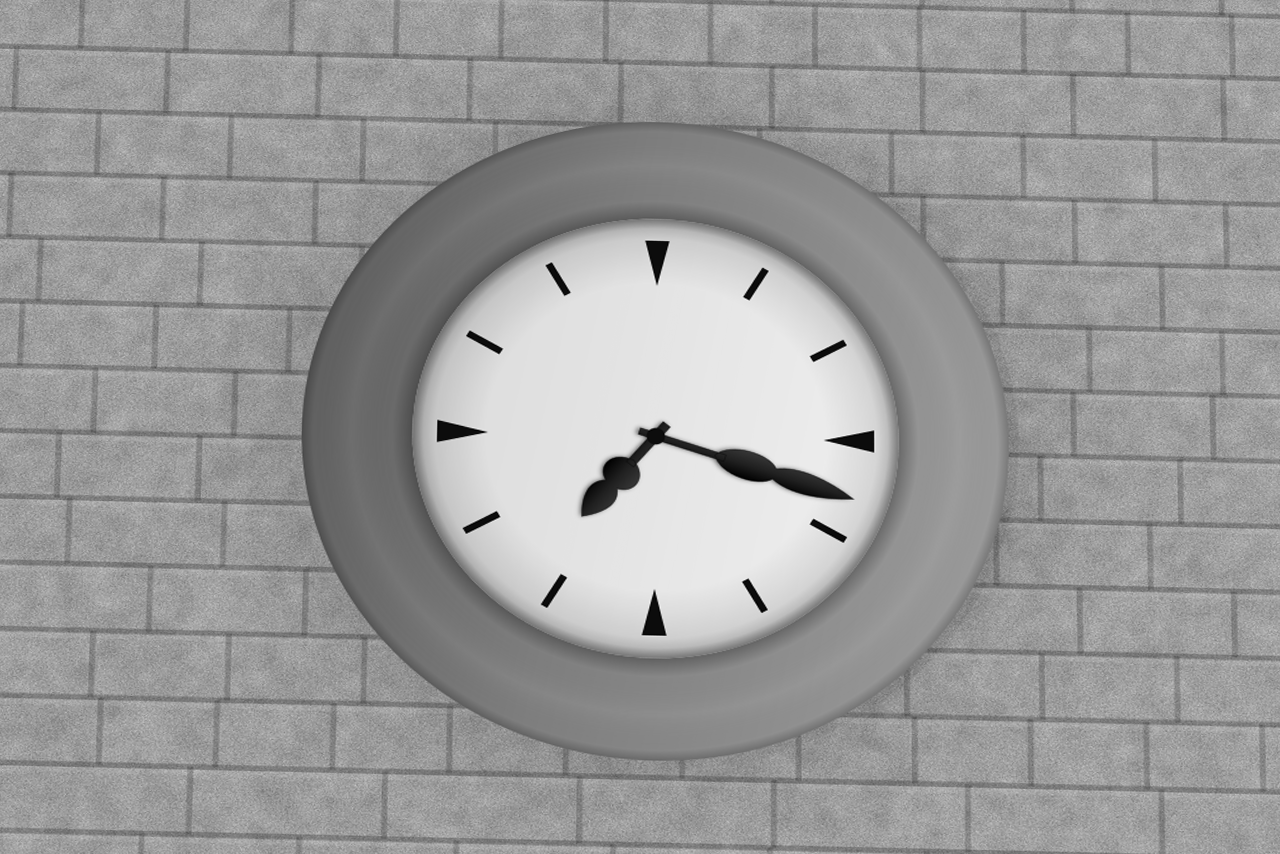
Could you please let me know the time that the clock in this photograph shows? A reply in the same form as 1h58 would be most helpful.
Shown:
7h18
